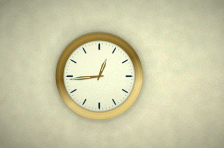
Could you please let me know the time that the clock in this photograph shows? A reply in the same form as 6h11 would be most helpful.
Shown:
12h44
